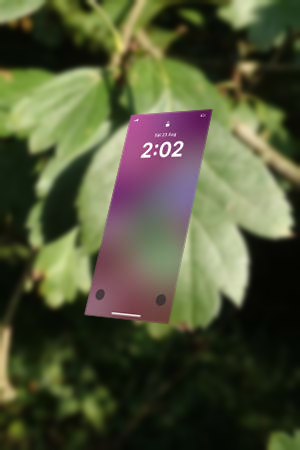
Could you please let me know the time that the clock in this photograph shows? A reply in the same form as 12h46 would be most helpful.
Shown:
2h02
